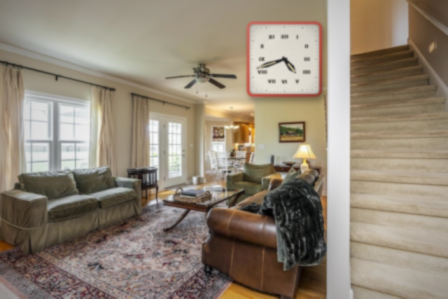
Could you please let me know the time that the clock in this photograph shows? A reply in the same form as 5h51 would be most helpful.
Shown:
4h42
